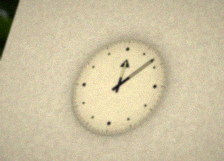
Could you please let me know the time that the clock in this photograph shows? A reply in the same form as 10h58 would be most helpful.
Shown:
12h08
